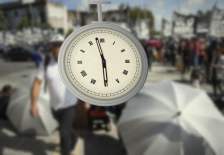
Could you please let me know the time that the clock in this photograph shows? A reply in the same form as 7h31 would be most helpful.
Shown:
5h58
